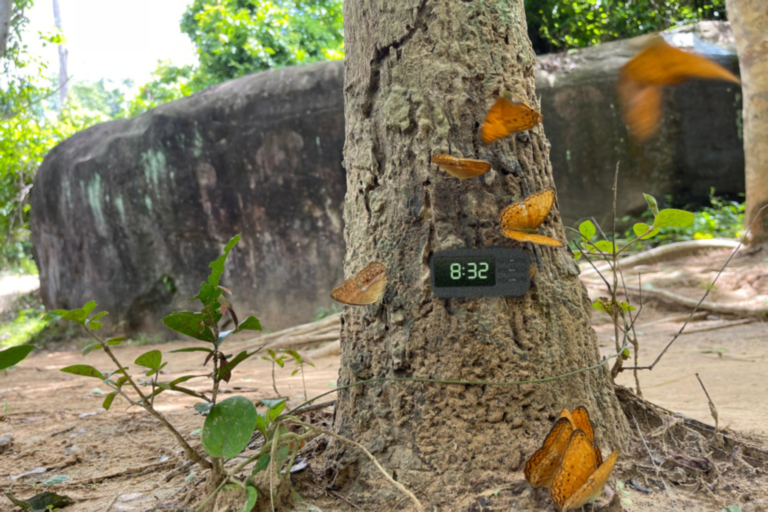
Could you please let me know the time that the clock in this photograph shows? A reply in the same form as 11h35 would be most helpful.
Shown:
8h32
